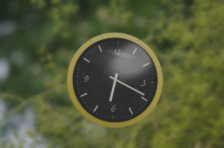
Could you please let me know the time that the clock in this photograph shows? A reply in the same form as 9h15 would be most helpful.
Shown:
6h19
